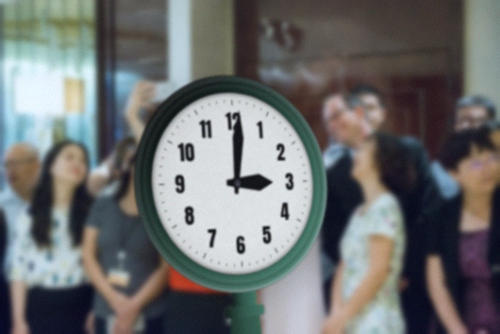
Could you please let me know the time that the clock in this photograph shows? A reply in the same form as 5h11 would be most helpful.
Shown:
3h01
